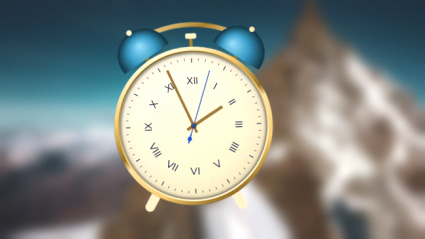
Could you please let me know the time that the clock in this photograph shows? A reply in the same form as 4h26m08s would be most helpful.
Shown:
1h56m03s
